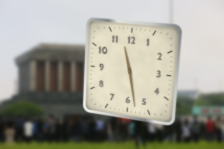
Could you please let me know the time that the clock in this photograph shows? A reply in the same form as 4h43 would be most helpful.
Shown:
11h28
